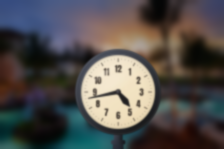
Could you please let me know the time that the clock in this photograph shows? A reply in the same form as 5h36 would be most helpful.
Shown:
4h43
